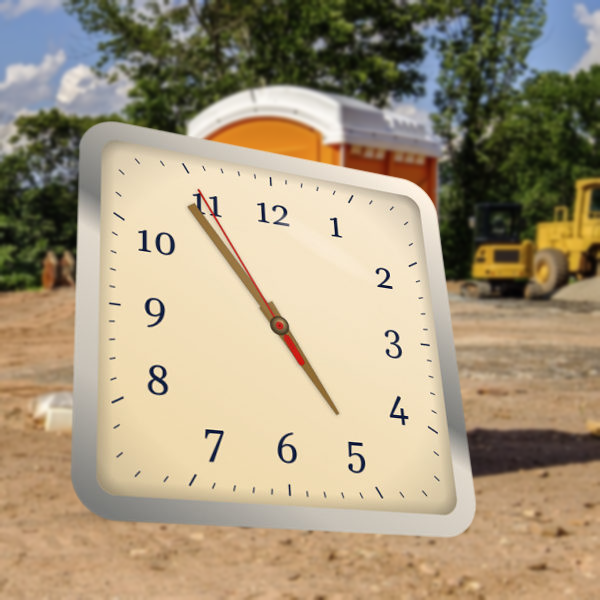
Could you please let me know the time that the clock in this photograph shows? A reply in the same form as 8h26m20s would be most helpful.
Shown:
4h53m55s
